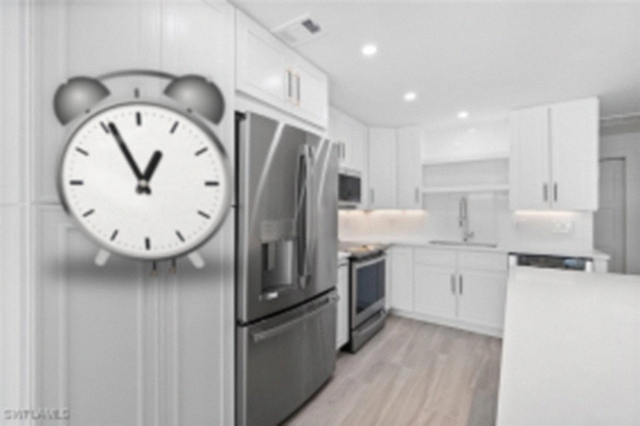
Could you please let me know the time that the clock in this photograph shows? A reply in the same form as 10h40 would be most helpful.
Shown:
12h56
